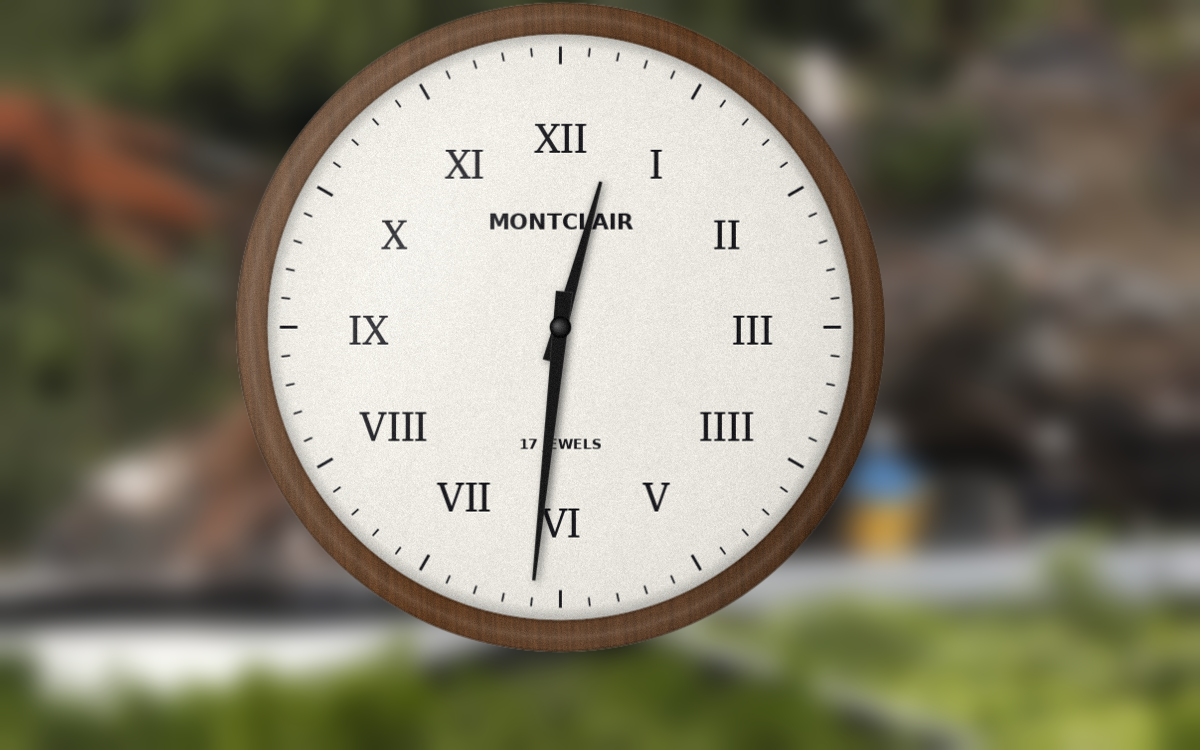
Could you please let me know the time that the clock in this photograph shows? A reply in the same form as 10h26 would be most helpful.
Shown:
12h31
